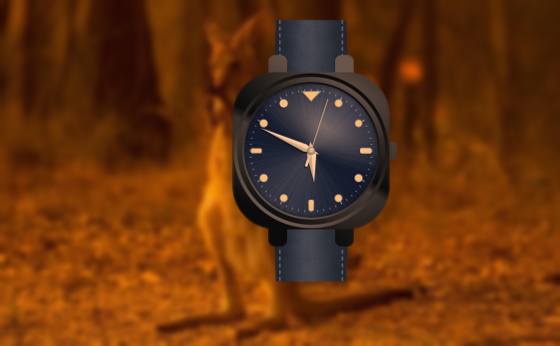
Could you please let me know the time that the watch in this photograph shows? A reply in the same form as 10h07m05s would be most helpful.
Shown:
5h49m03s
